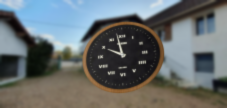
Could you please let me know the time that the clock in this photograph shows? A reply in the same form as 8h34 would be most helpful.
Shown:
9h58
